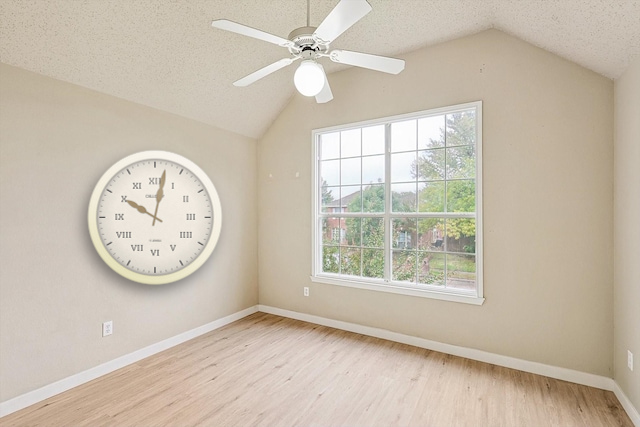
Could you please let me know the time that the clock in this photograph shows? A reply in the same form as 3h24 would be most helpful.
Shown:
10h02
